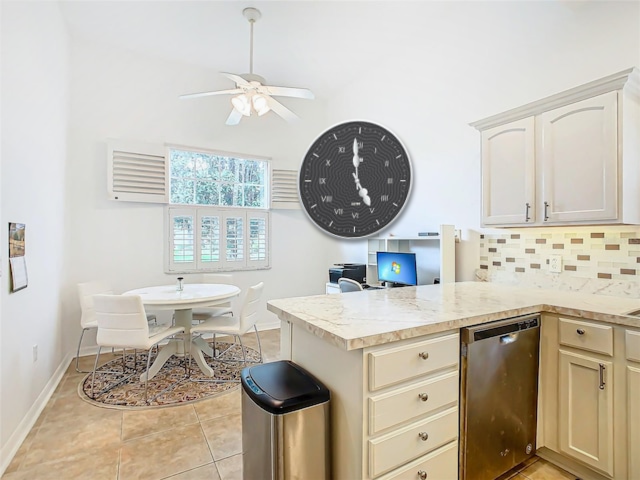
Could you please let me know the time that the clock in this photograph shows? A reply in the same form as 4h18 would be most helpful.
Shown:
4h59
